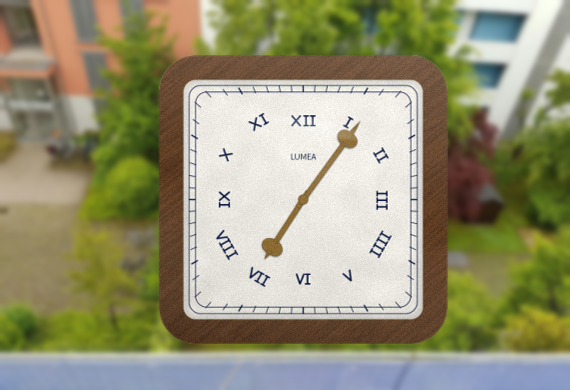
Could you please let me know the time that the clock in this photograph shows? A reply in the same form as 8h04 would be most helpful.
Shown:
7h06
